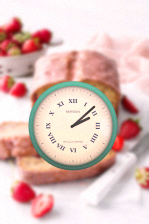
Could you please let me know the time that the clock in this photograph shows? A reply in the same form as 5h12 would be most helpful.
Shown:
2h08
